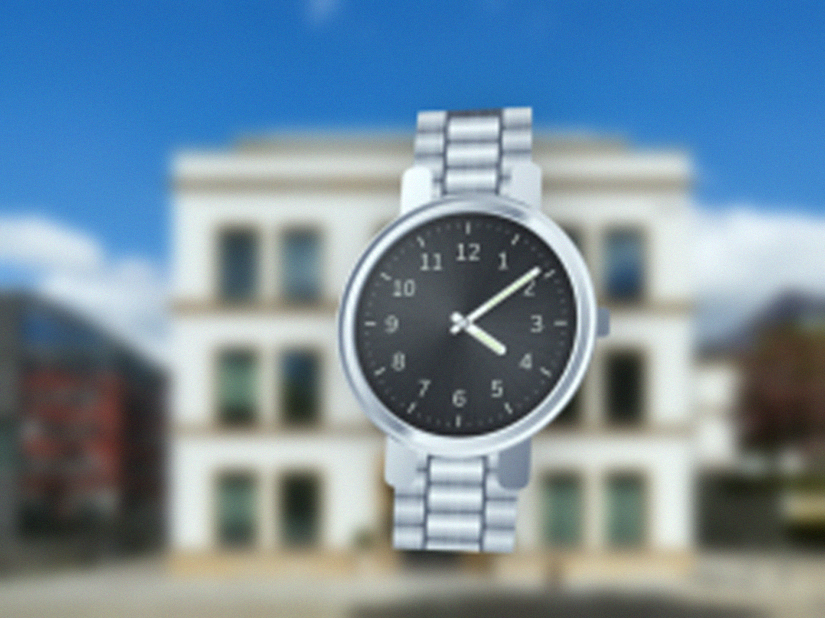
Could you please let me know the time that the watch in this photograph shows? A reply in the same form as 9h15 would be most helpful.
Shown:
4h09
